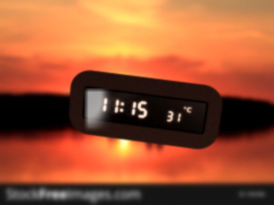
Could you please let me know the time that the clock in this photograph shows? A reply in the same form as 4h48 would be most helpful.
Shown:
11h15
